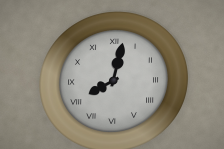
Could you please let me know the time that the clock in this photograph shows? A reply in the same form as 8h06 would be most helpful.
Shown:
8h02
